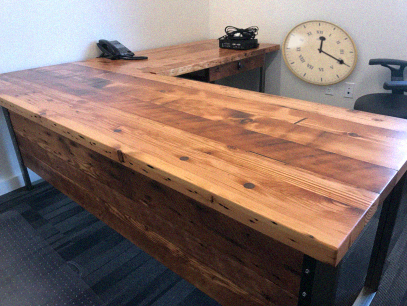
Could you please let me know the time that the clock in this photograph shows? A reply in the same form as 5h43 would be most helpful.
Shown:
12h20
